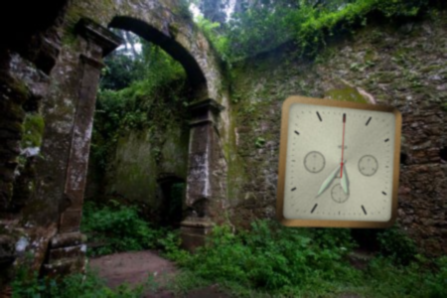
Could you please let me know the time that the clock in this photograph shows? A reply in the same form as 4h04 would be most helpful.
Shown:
5h36
